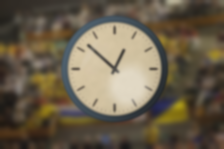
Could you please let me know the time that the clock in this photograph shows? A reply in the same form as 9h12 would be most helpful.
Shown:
12h52
